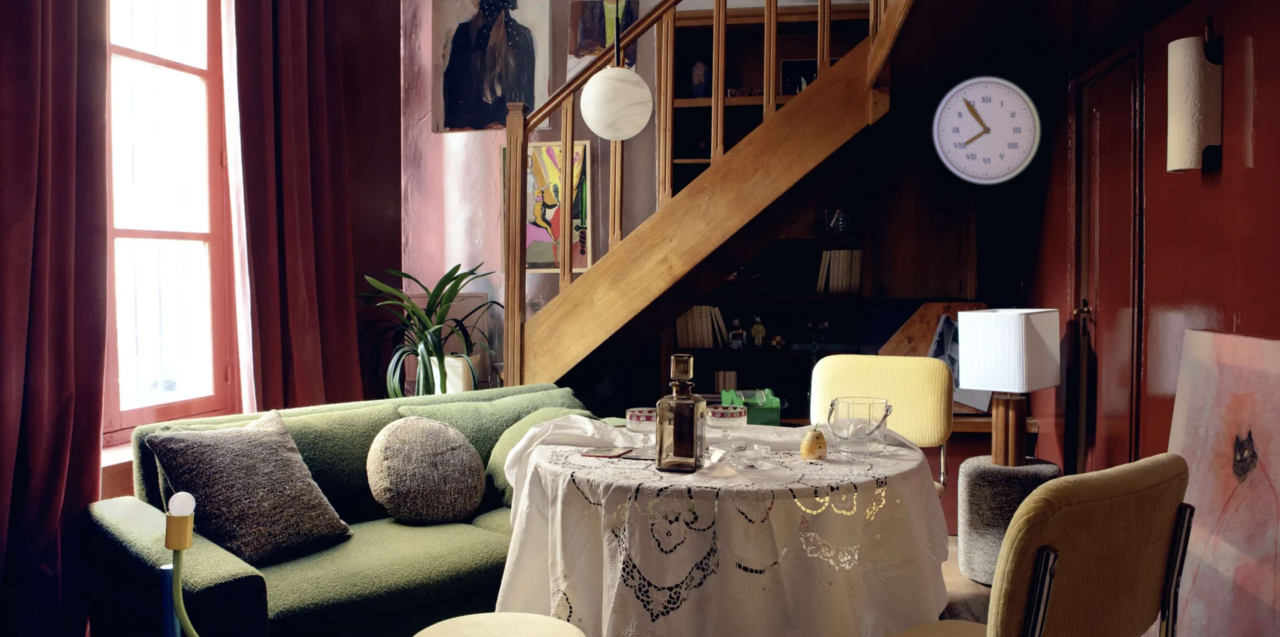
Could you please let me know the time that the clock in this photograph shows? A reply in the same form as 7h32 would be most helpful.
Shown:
7h54
